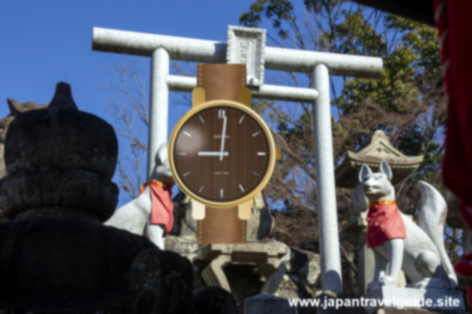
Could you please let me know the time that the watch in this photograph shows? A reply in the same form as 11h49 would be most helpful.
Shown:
9h01
